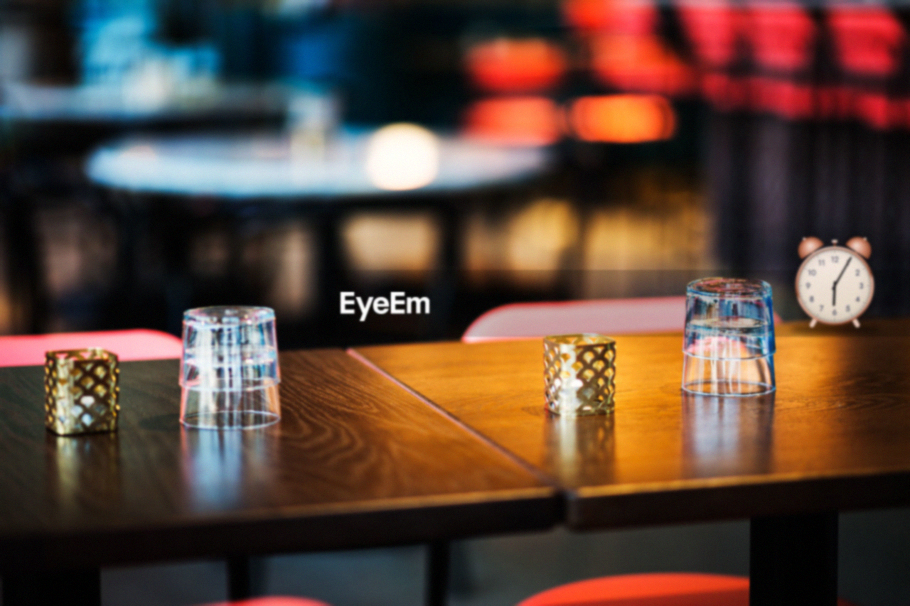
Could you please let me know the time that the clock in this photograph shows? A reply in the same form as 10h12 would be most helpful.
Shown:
6h05
